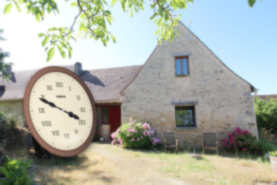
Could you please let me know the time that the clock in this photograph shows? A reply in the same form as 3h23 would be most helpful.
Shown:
3h49
